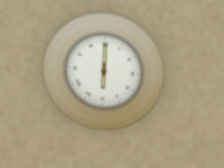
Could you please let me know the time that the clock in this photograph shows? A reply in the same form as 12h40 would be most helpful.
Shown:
6h00
